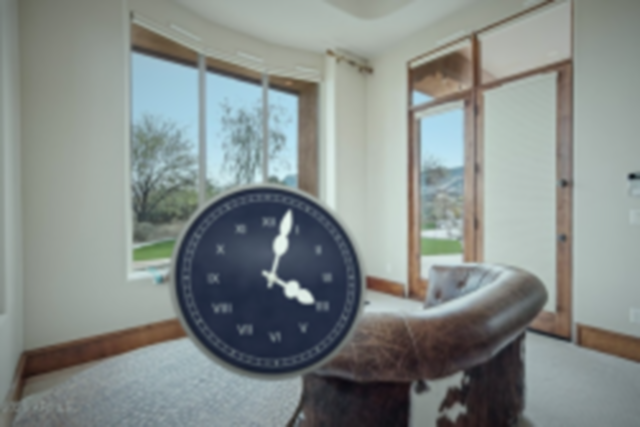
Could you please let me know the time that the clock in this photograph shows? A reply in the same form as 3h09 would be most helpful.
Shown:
4h03
